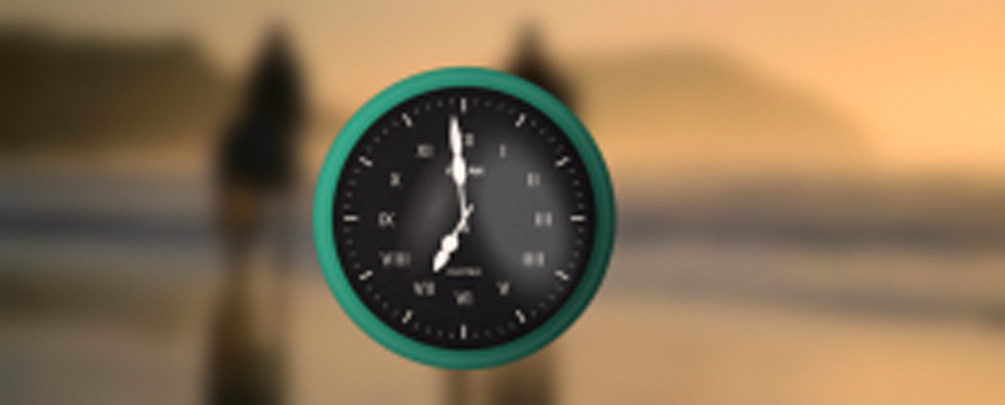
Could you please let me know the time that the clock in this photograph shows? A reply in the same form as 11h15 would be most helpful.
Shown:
6h59
